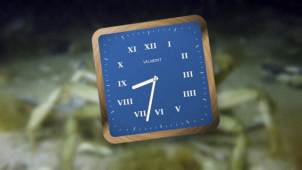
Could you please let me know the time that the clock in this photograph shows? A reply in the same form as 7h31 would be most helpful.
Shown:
8h33
